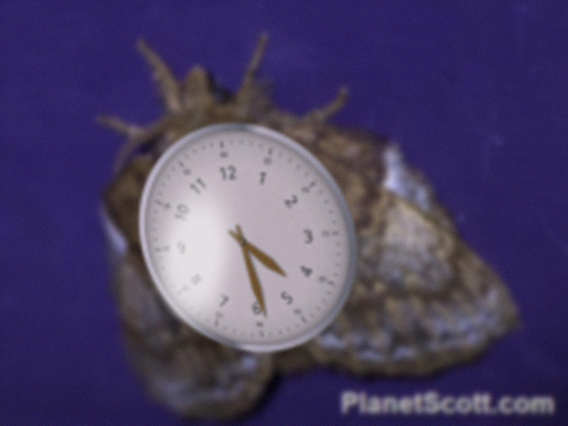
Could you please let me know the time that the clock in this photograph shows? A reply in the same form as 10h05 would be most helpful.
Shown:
4h29
